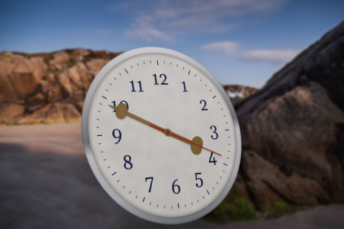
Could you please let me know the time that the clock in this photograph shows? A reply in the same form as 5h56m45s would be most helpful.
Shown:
3h49m19s
